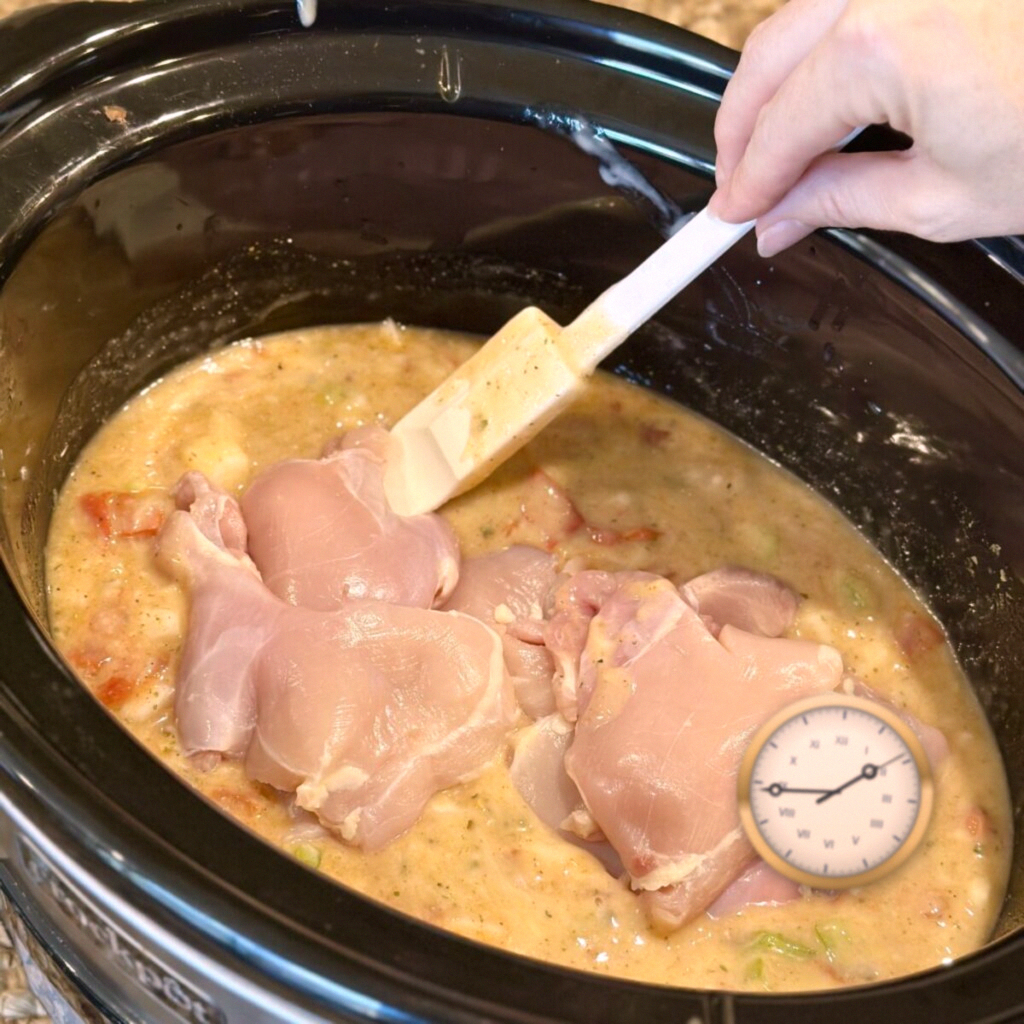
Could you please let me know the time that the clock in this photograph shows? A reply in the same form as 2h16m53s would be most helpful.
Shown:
1h44m09s
